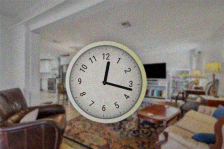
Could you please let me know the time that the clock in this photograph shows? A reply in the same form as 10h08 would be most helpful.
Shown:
12h17
